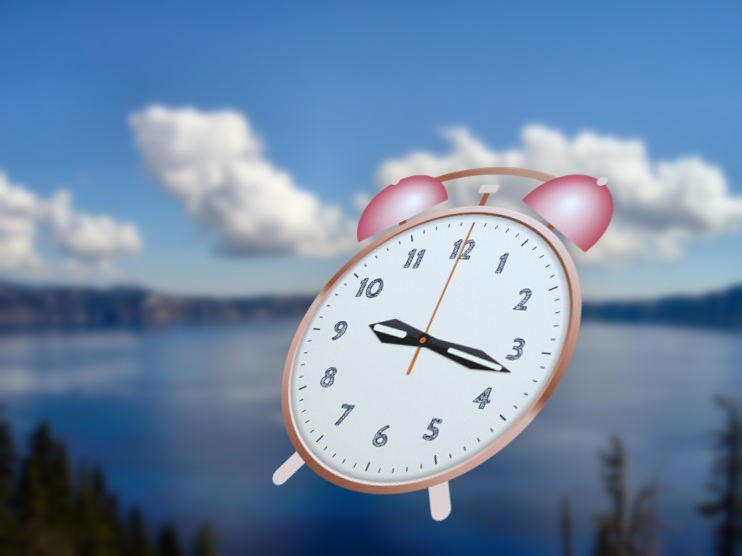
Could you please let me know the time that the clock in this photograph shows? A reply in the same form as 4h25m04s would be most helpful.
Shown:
9h17m00s
